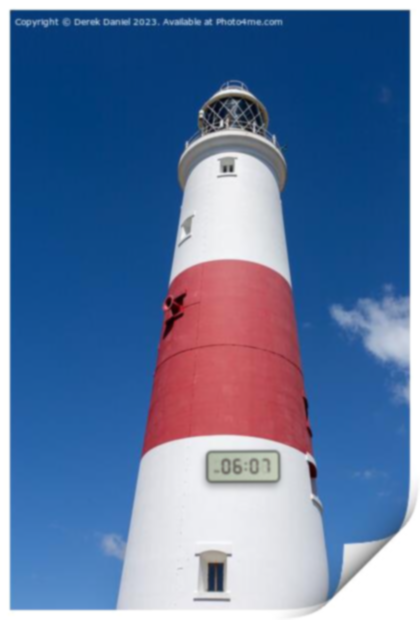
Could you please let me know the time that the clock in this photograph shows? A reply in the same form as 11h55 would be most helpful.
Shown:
6h07
